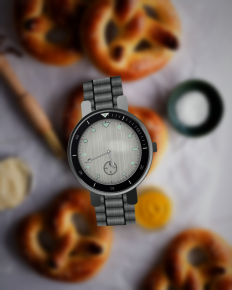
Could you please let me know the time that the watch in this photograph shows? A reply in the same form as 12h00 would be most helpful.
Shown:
5h42
